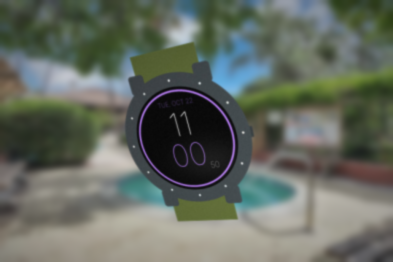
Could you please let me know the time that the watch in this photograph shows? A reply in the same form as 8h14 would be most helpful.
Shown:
11h00
